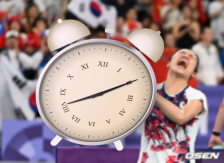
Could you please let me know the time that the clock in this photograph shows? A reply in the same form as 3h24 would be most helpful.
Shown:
8h10
